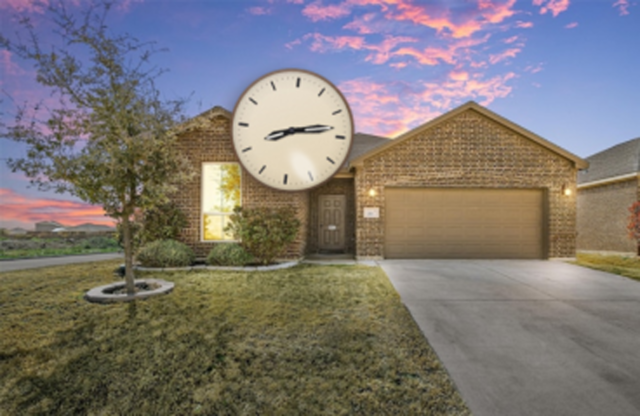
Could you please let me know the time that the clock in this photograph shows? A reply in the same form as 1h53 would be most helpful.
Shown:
8h13
